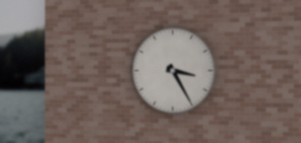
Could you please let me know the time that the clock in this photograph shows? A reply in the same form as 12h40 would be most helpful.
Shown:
3h25
